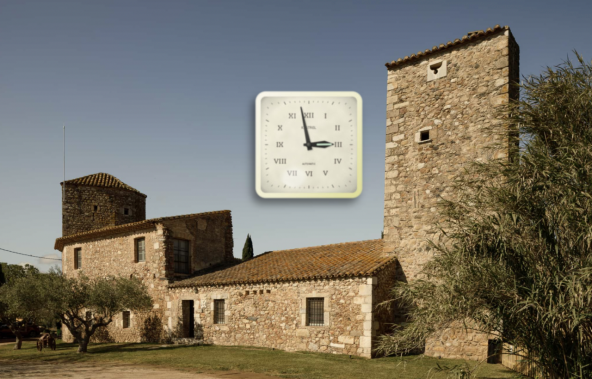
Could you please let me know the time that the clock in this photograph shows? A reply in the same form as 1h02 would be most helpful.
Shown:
2h58
